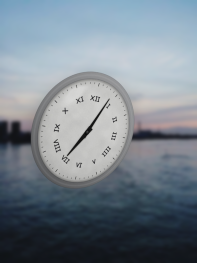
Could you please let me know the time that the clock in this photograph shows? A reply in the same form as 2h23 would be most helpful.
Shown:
7h04
